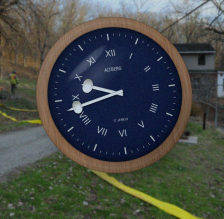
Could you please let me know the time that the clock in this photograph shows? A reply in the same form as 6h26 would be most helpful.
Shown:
9h43
